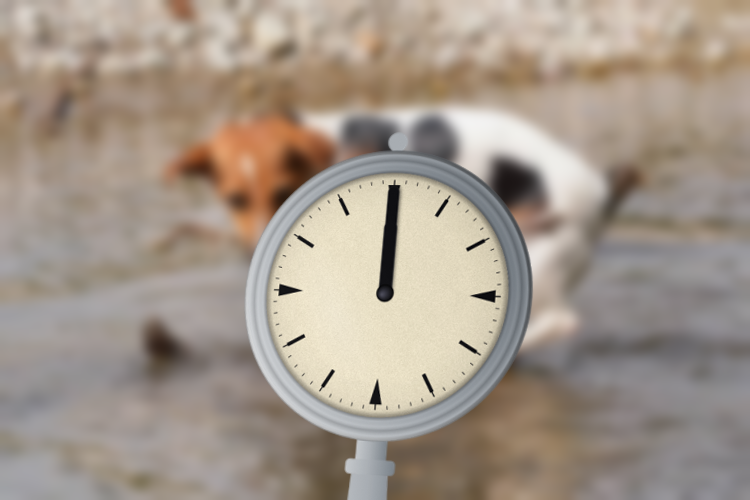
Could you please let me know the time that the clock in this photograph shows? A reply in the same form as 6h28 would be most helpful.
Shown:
12h00
